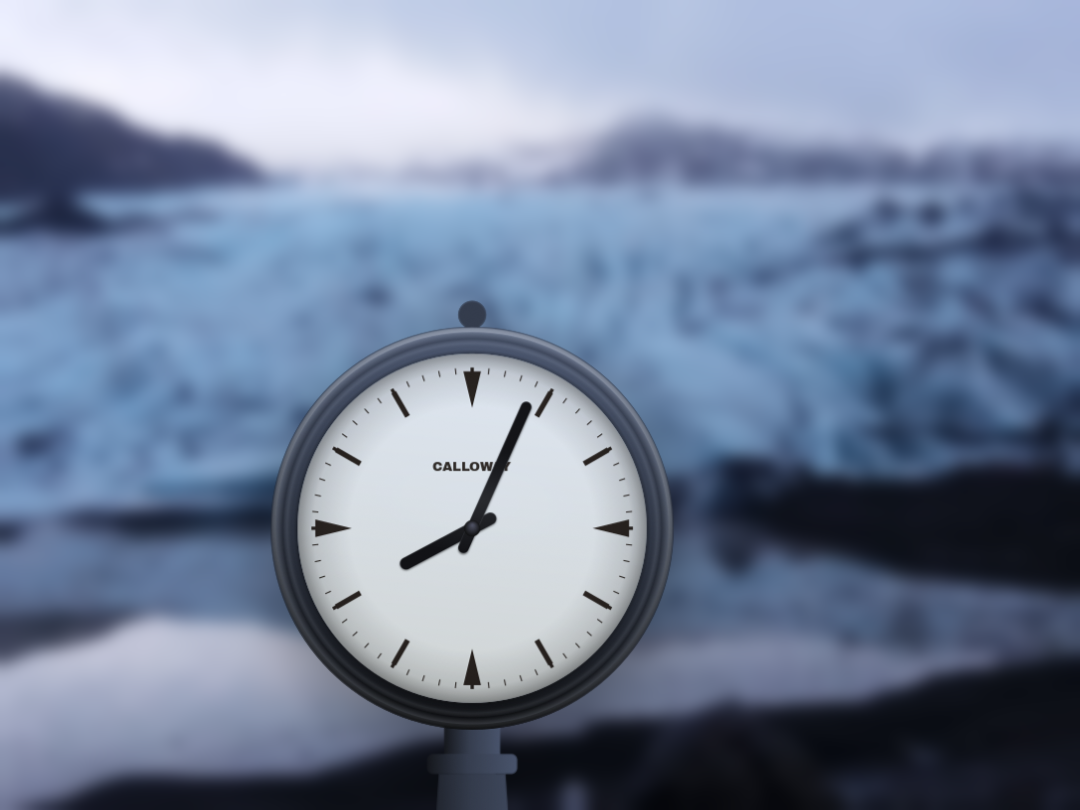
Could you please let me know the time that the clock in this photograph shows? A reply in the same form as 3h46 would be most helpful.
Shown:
8h04
